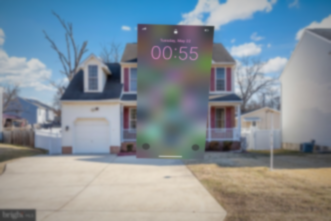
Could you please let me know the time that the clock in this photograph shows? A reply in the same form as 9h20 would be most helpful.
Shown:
0h55
